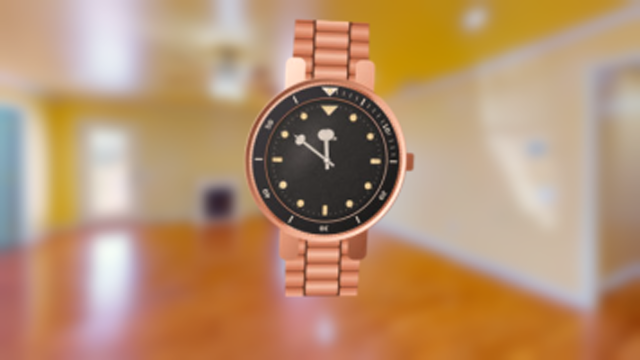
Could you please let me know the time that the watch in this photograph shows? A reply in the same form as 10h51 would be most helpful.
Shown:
11h51
